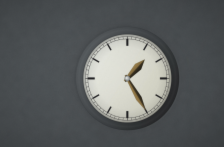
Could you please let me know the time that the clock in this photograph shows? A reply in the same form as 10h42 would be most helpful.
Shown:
1h25
